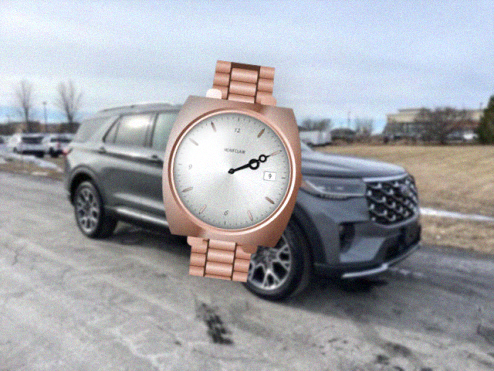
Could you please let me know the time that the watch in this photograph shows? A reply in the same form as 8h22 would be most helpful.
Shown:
2h10
